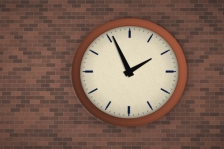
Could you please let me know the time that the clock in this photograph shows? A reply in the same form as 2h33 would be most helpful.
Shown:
1h56
